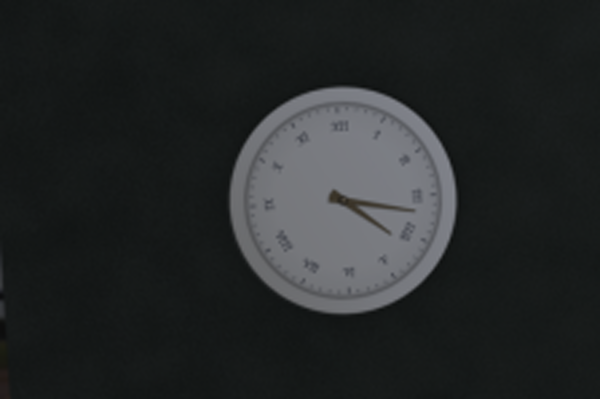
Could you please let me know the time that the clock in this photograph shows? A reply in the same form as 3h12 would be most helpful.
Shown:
4h17
